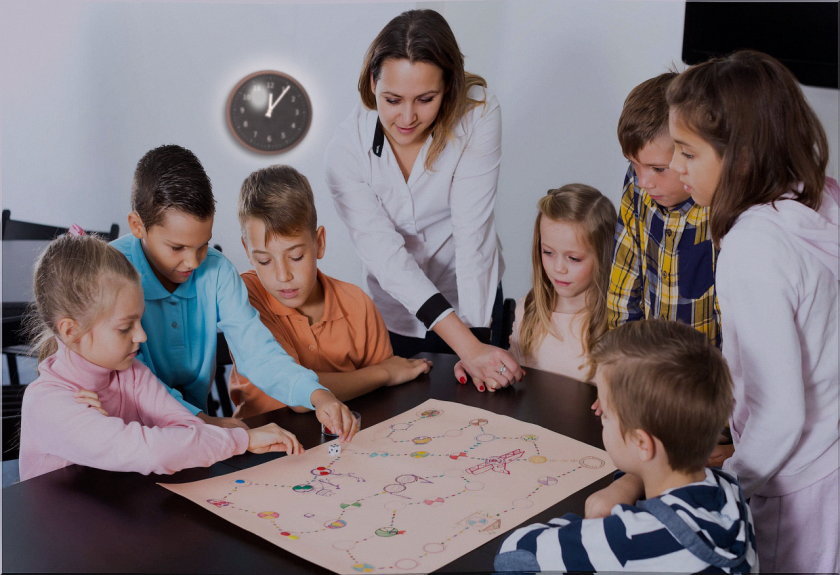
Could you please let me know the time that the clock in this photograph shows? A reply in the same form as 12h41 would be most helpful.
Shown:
12h06
